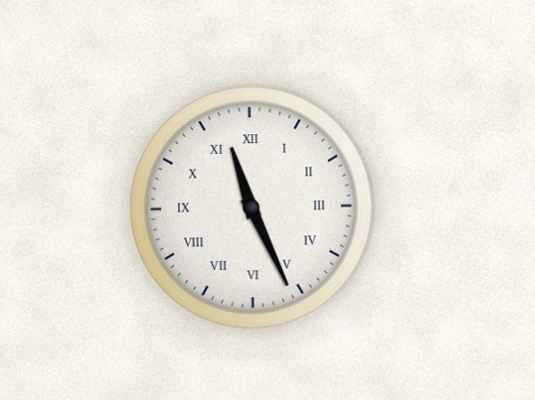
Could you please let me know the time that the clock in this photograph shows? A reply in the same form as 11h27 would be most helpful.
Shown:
11h26
